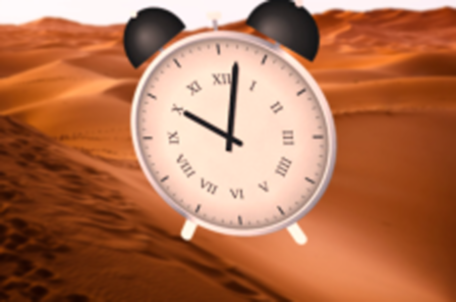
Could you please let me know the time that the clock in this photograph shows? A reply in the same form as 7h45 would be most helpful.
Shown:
10h02
